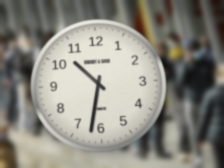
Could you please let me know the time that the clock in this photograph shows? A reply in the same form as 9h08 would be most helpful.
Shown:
10h32
